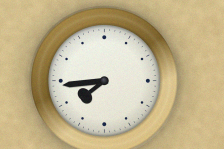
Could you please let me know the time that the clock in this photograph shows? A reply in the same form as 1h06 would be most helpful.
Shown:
7h44
